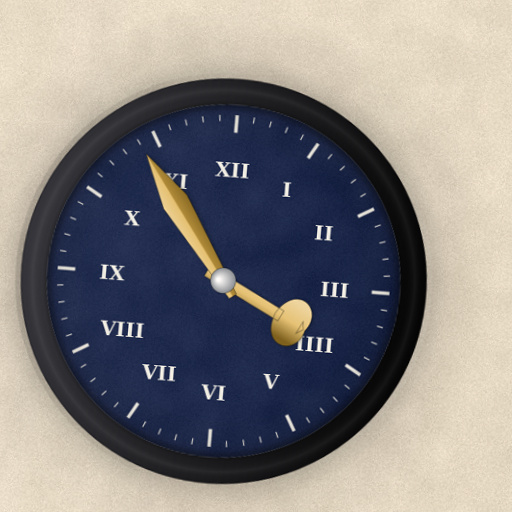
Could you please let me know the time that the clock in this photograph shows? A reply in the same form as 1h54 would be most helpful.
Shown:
3h54
